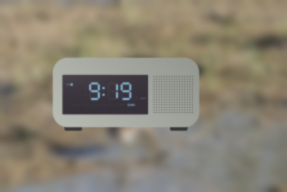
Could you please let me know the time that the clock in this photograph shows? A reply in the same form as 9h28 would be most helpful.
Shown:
9h19
